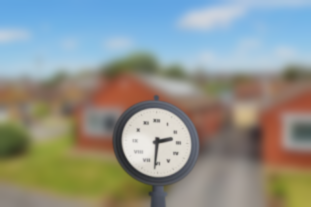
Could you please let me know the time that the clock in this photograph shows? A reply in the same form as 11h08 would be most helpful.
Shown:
2h31
